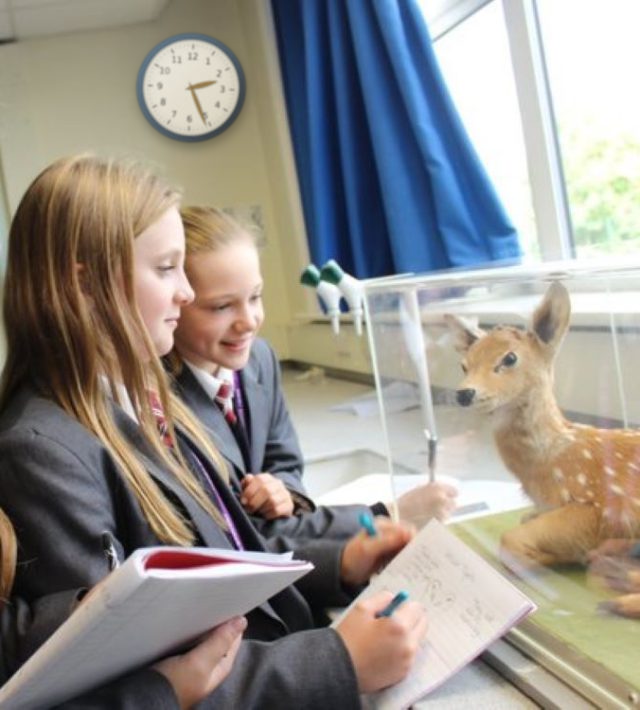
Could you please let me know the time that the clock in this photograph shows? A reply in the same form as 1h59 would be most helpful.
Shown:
2h26
